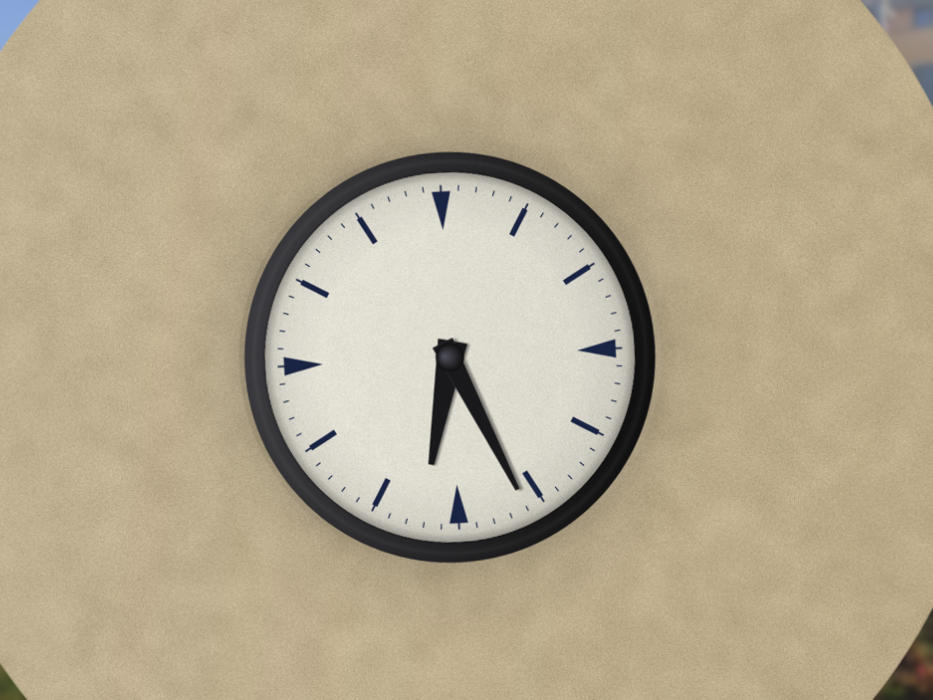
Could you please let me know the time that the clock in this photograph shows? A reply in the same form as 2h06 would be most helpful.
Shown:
6h26
